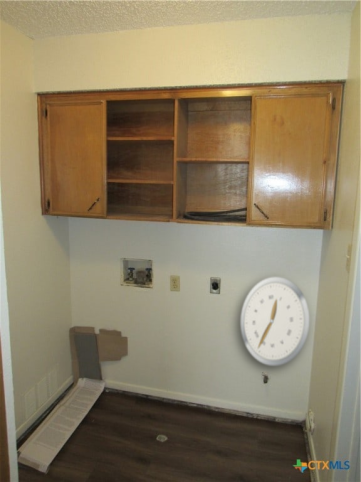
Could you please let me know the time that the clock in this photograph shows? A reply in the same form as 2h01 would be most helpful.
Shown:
12h36
